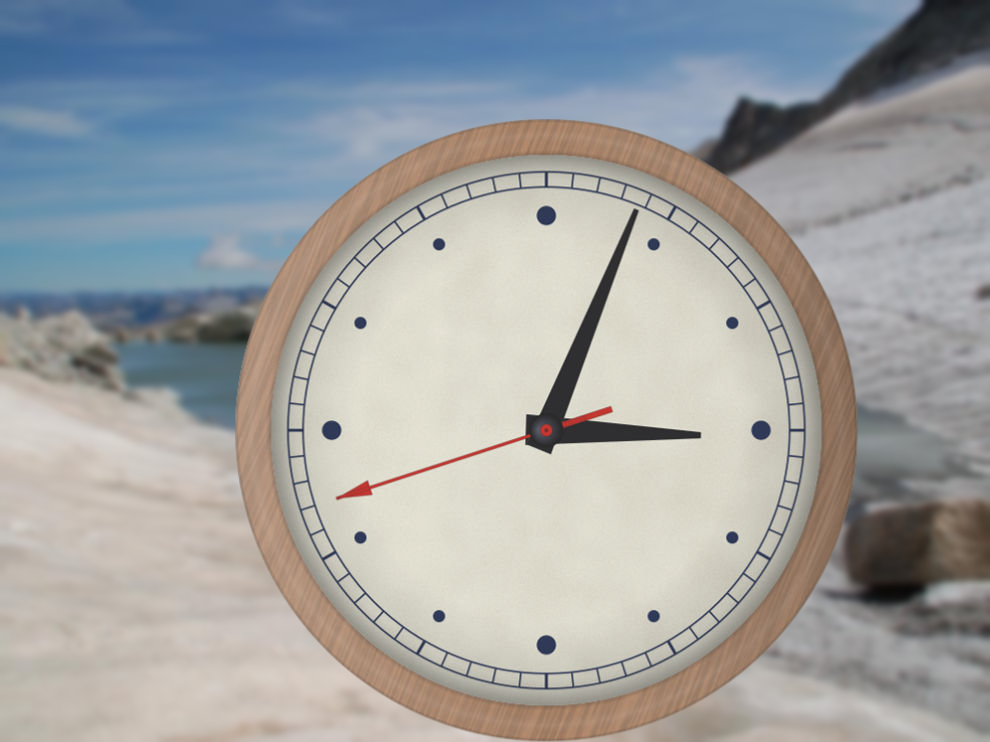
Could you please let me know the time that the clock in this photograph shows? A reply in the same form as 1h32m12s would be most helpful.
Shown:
3h03m42s
